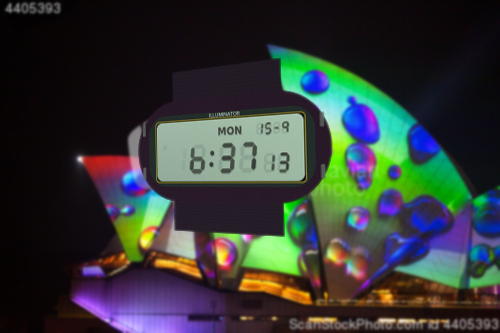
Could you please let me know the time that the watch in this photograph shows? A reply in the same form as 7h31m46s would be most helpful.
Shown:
6h37m13s
